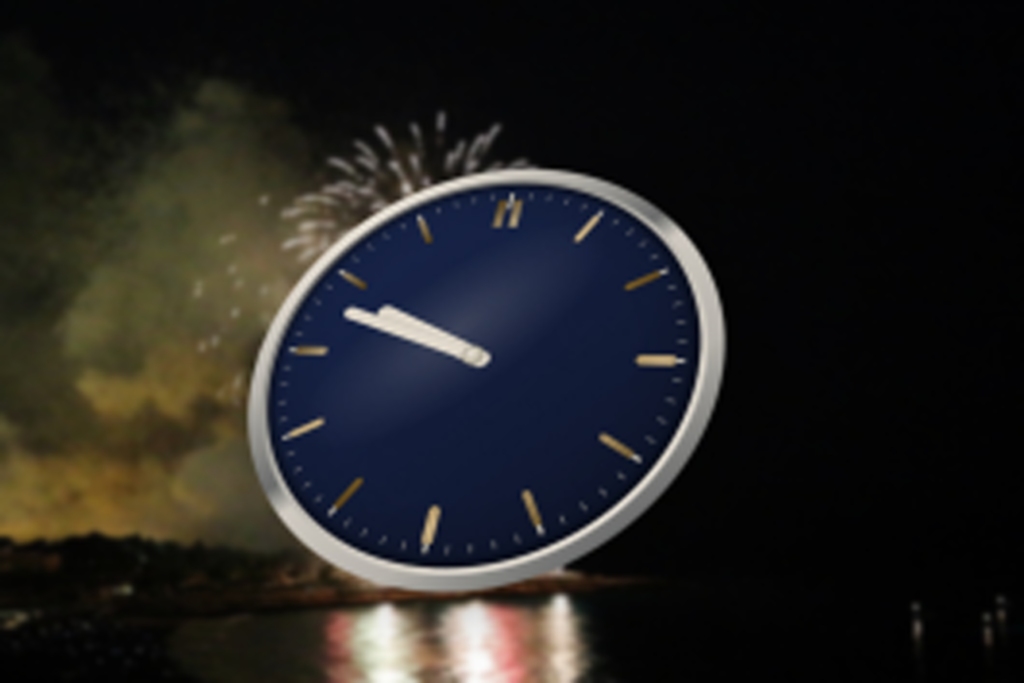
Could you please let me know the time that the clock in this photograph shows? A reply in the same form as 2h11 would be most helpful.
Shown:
9h48
